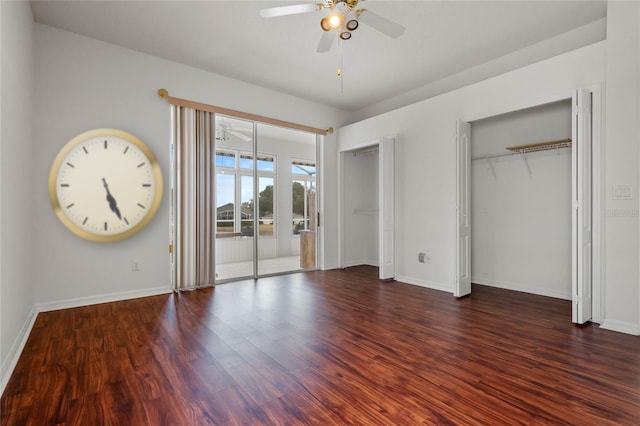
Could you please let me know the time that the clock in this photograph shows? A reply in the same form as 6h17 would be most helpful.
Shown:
5h26
